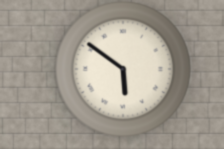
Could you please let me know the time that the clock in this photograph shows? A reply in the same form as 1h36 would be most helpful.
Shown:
5h51
